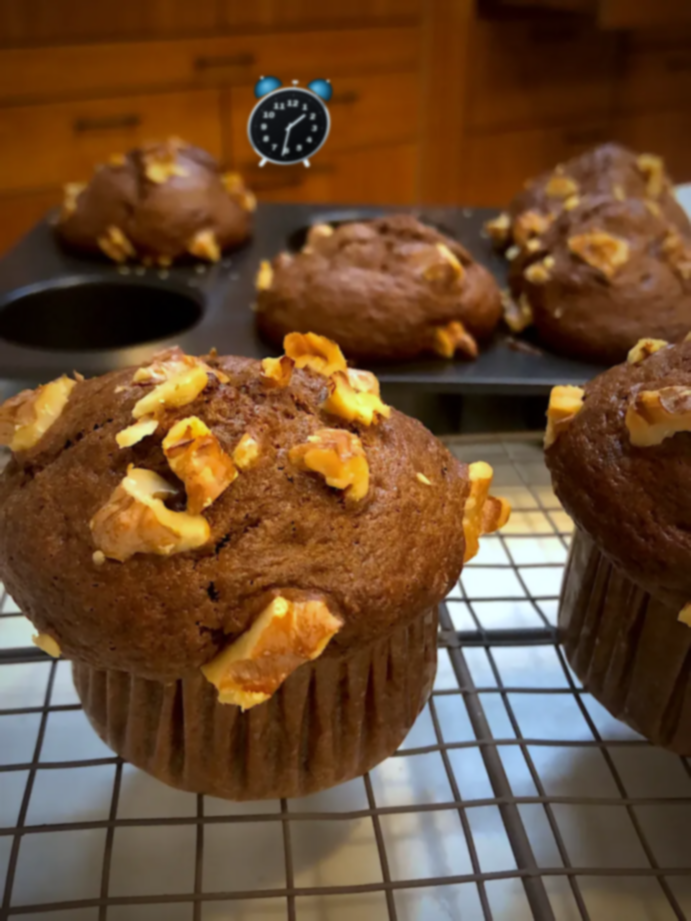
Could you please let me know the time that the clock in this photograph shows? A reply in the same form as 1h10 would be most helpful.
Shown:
1h31
